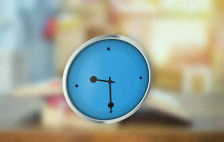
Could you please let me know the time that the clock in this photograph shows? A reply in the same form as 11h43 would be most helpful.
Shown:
9h30
